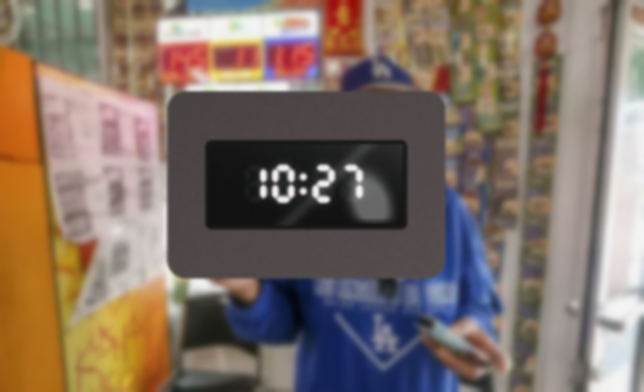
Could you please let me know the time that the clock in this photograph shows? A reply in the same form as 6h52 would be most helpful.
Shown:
10h27
